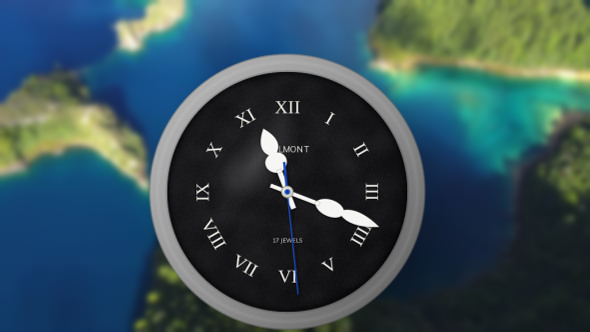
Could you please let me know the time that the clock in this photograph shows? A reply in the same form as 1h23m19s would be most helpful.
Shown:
11h18m29s
